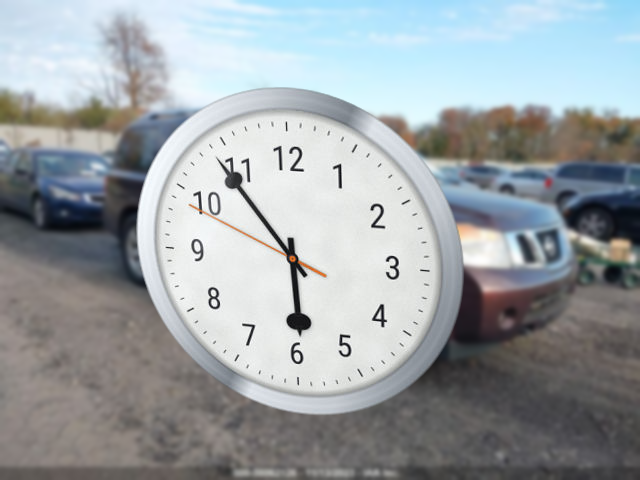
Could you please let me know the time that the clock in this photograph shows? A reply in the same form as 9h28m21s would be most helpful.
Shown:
5h53m49s
